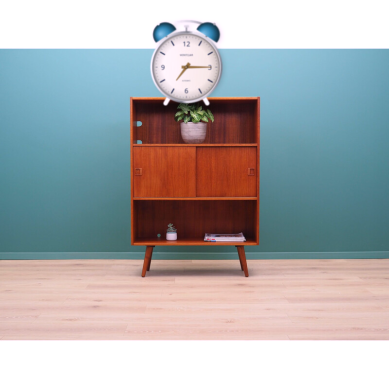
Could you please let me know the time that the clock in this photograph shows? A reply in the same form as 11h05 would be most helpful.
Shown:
7h15
